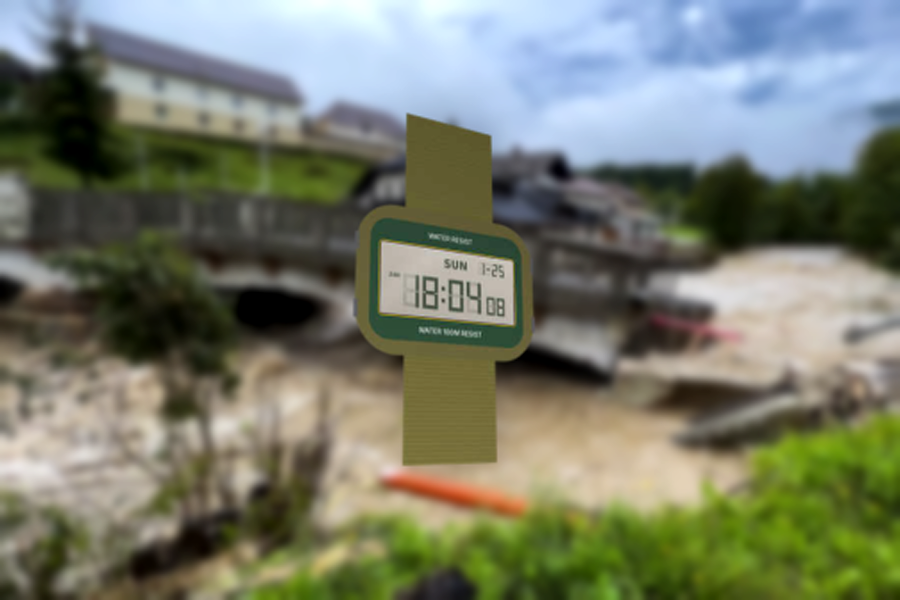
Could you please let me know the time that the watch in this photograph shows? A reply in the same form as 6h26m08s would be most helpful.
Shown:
18h04m08s
